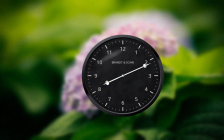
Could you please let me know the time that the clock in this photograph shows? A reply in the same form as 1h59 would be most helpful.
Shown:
8h11
